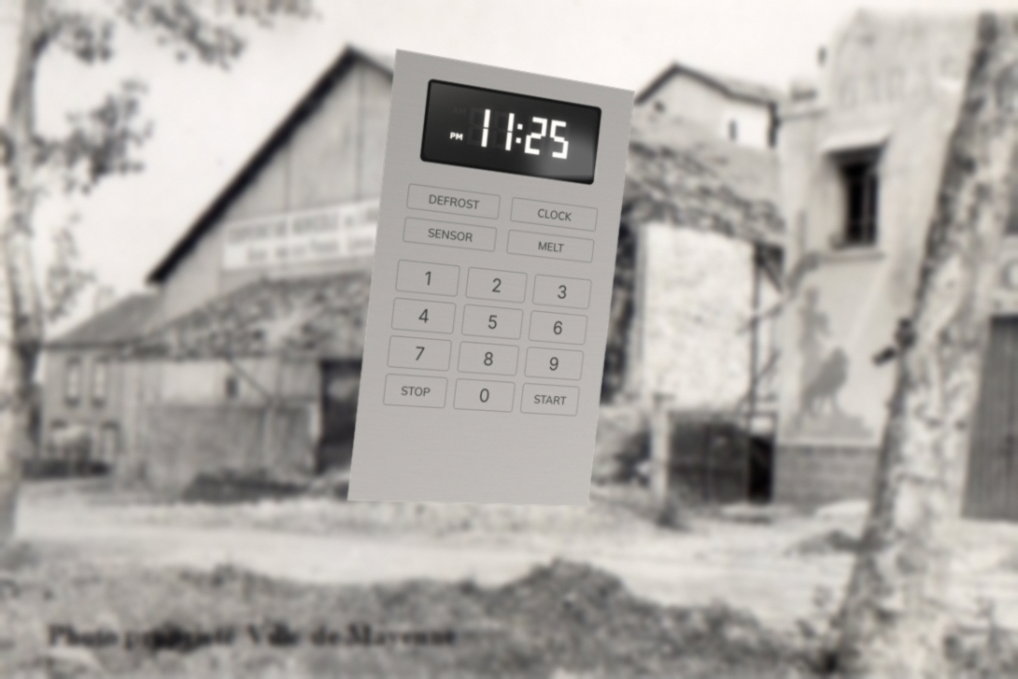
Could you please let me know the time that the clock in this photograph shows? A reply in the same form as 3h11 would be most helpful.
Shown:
11h25
